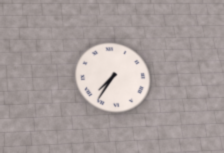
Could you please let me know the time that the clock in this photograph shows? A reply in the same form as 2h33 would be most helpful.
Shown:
7h36
